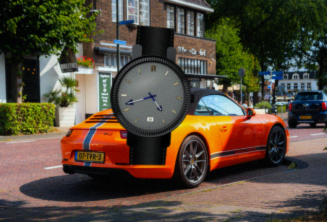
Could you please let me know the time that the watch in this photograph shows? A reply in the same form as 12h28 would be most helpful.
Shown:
4h42
